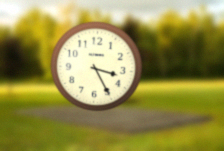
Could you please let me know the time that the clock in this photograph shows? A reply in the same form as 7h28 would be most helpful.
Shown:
3h25
